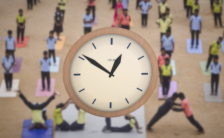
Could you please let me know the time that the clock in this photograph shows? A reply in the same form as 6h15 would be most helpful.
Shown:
12h51
